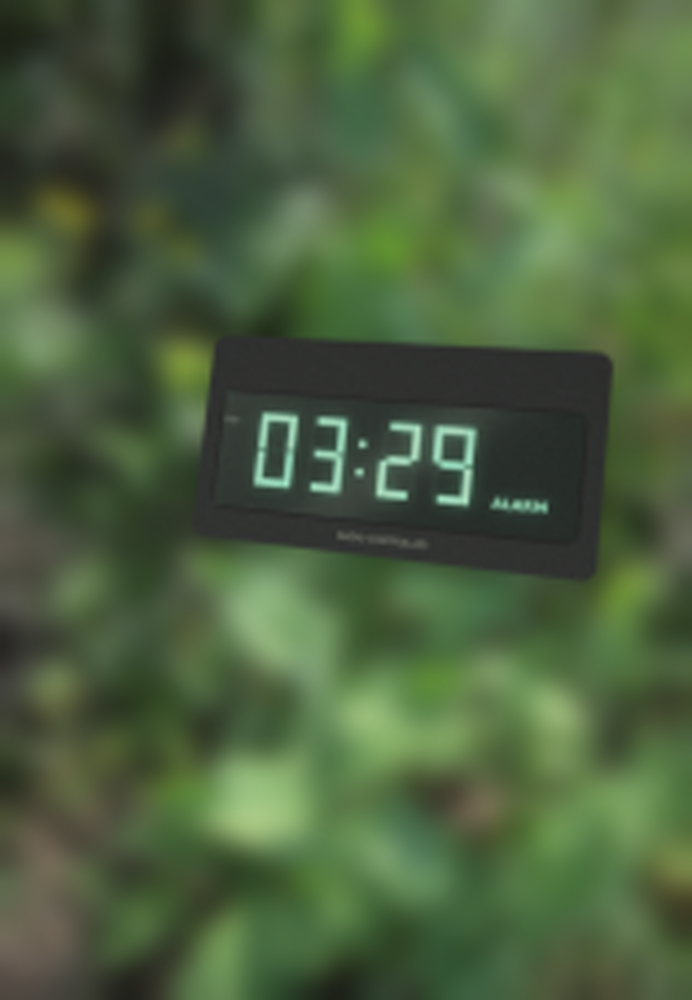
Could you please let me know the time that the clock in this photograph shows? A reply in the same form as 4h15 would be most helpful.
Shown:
3h29
